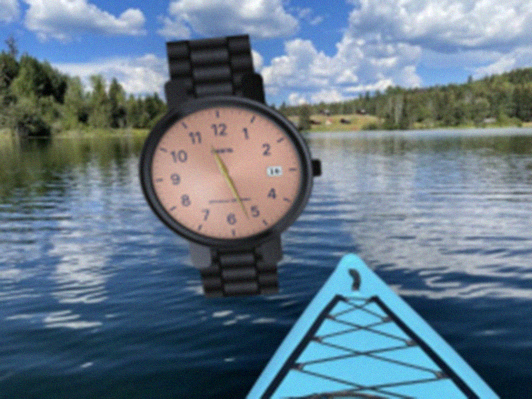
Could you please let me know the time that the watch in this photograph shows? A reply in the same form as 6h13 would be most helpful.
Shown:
11h27
